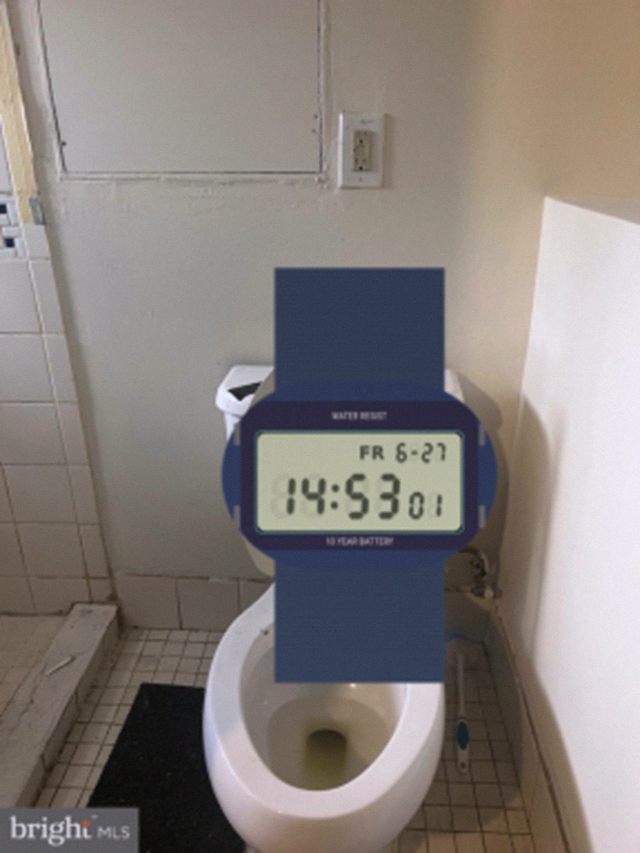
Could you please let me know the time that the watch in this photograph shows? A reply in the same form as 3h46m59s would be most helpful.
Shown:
14h53m01s
